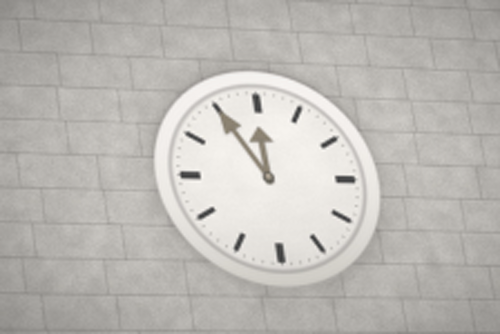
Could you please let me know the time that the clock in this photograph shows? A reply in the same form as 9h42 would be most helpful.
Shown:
11h55
